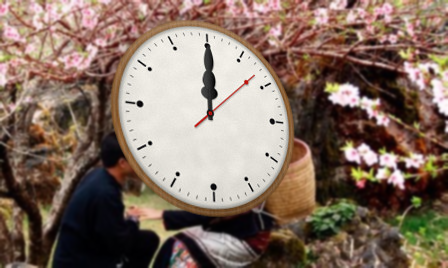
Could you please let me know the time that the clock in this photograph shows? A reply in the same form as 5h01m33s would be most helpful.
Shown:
12h00m08s
